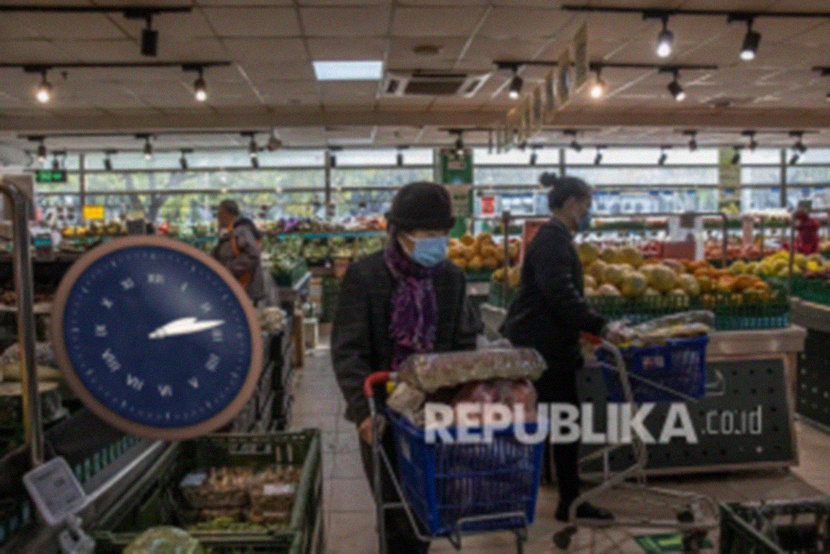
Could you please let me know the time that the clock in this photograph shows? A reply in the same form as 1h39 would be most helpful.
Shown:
2h13
